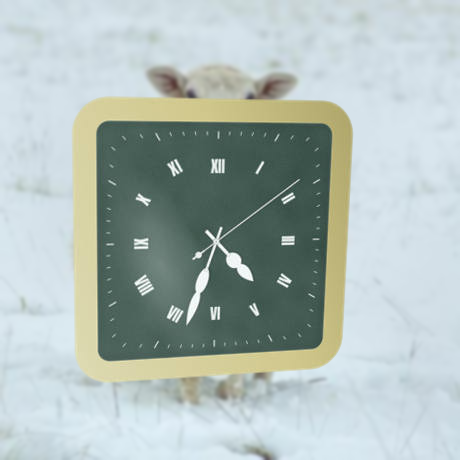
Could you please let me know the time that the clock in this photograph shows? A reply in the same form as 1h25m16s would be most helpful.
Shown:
4h33m09s
